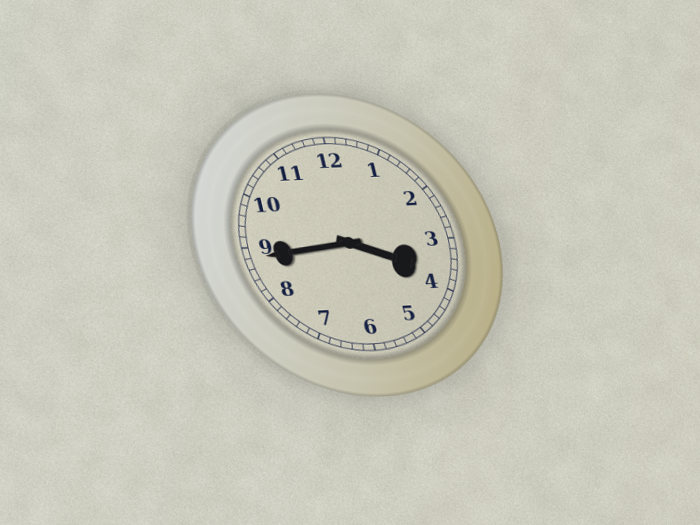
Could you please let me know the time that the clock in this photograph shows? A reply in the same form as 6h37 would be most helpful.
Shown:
3h44
